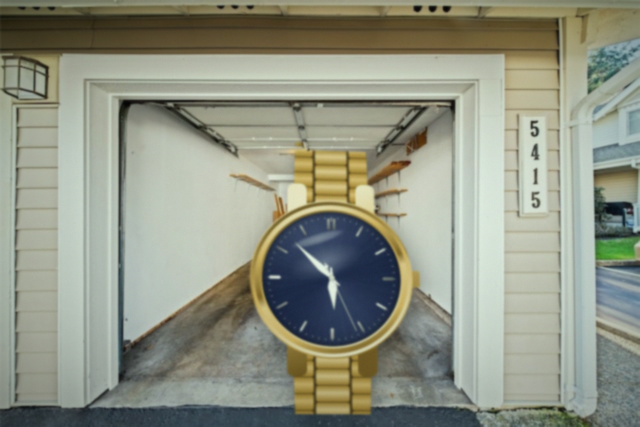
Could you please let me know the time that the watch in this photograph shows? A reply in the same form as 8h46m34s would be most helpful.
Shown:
5h52m26s
